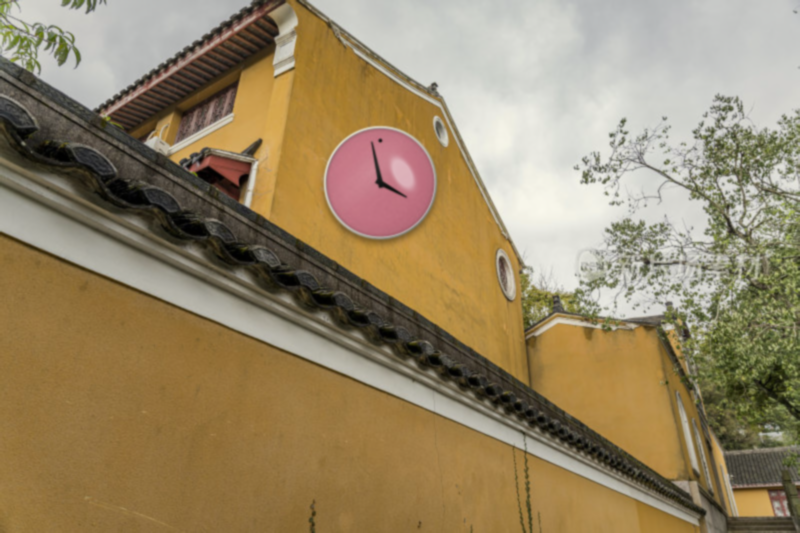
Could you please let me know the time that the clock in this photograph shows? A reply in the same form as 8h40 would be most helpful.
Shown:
3h58
